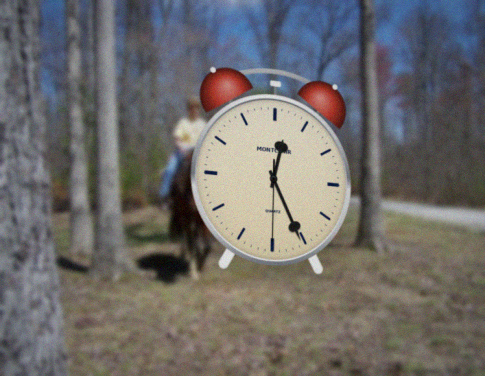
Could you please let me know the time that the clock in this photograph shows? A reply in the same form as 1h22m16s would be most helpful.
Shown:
12h25m30s
